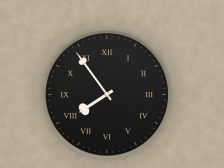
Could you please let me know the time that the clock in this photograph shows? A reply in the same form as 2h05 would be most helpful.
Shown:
7h54
